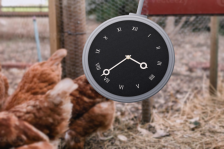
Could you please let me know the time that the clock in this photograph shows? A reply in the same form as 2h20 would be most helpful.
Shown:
3h37
